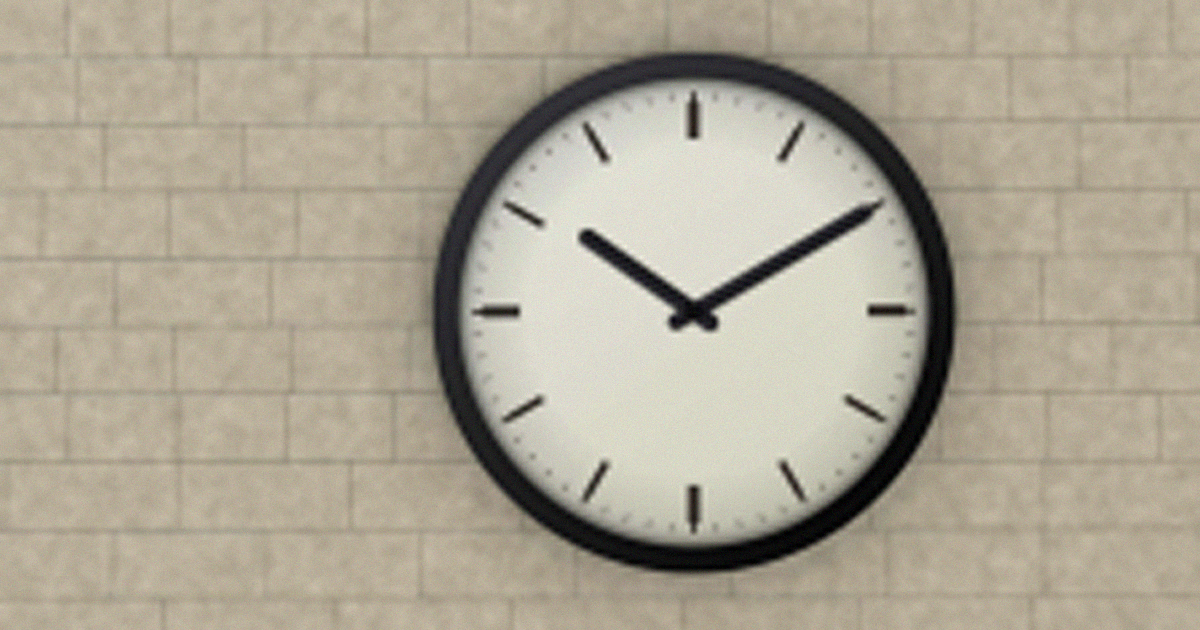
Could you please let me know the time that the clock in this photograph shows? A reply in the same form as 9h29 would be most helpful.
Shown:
10h10
